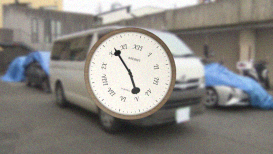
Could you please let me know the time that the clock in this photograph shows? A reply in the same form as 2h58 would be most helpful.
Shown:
4h52
